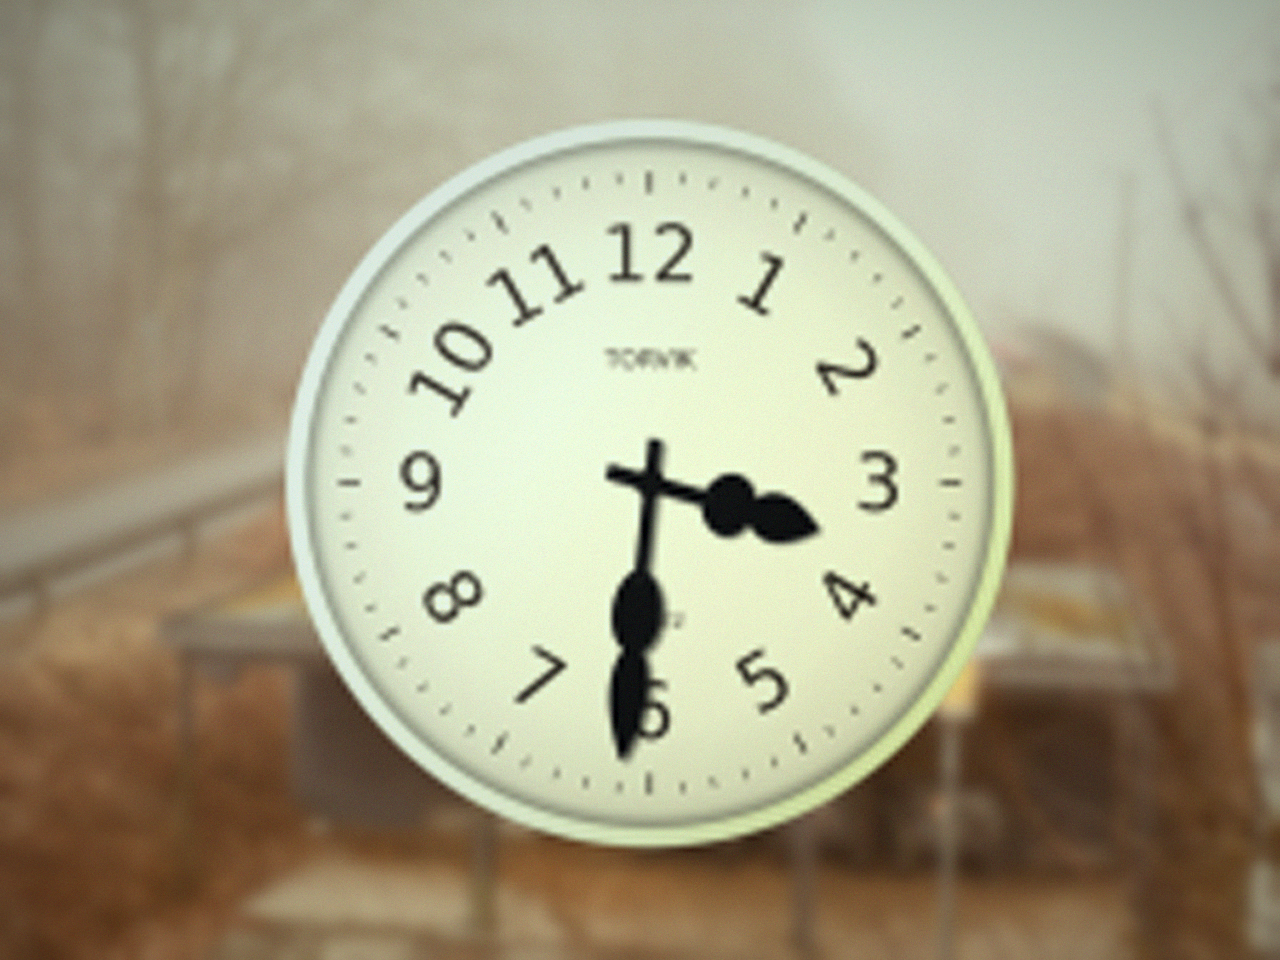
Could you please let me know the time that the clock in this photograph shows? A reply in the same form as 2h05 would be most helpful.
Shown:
3h31
